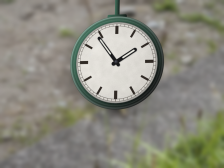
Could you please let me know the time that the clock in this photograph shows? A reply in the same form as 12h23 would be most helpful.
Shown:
1h54
